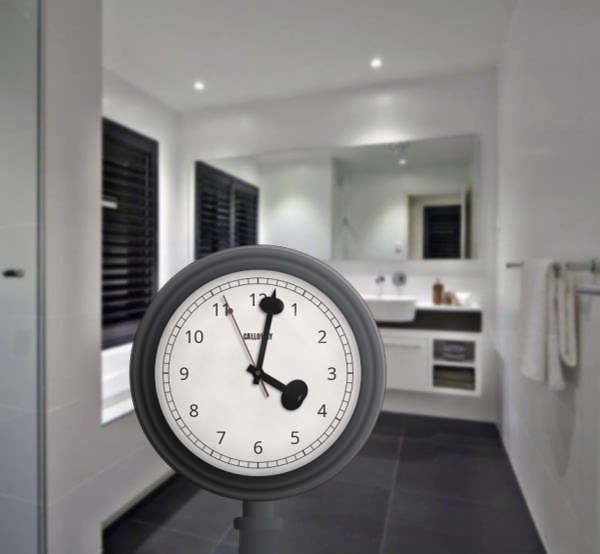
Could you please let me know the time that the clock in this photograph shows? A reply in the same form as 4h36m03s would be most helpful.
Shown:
4h01m56s
